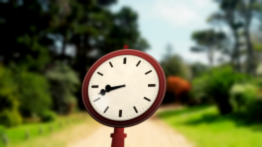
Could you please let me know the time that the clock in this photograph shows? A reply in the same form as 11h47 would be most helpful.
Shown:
8h42
